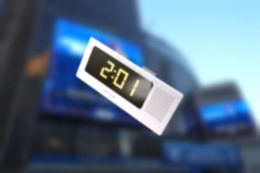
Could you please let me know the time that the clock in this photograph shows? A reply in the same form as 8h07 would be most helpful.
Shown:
2h01
